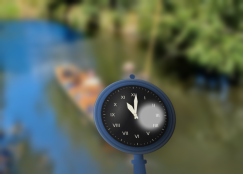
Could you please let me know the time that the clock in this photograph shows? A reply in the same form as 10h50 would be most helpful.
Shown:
11h01
